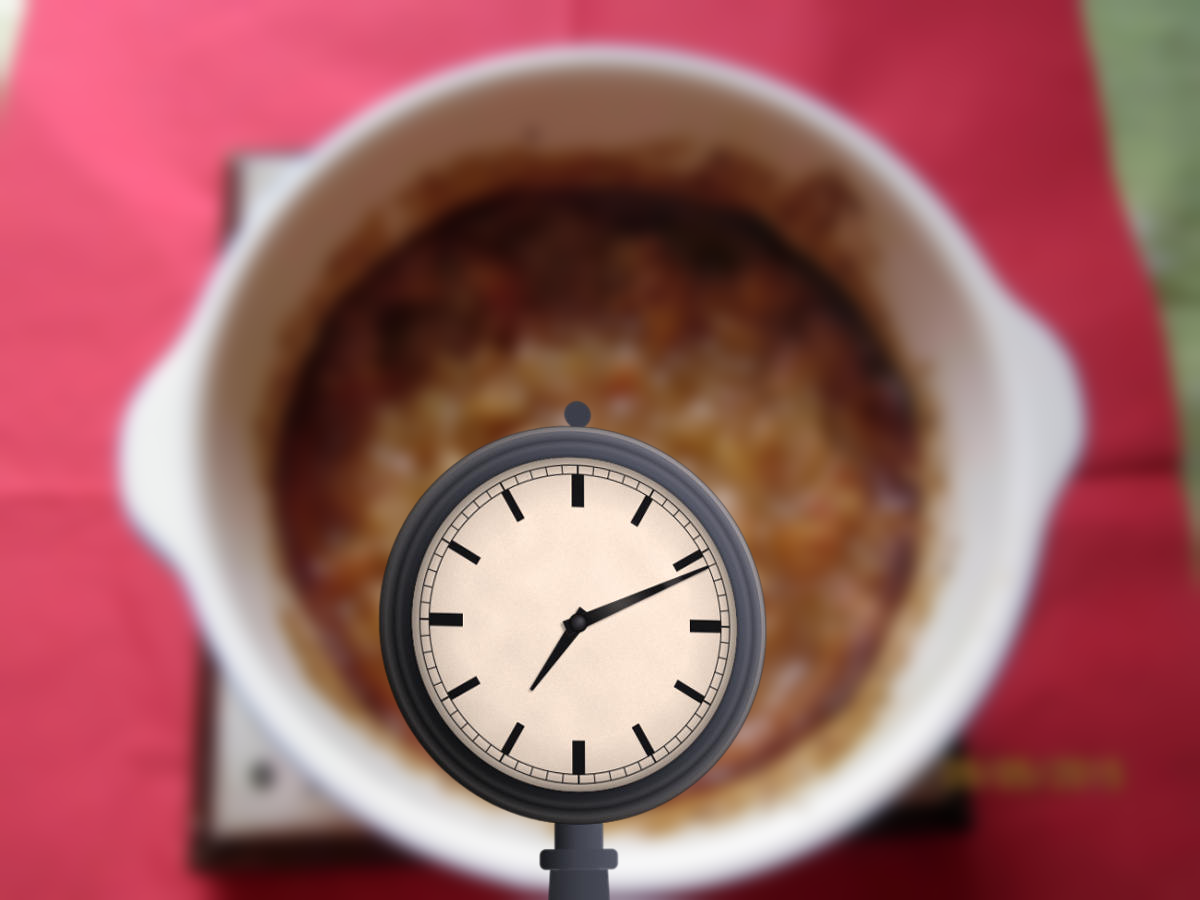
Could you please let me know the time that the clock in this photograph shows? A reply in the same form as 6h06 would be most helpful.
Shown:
7h11
